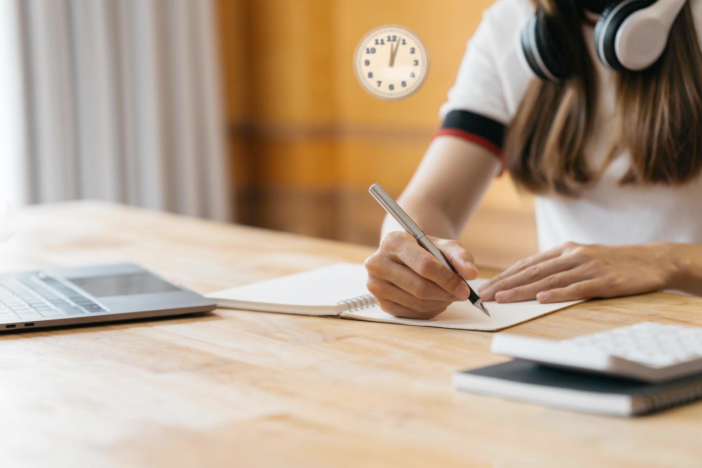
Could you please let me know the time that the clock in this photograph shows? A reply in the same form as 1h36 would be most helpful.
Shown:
12h03
